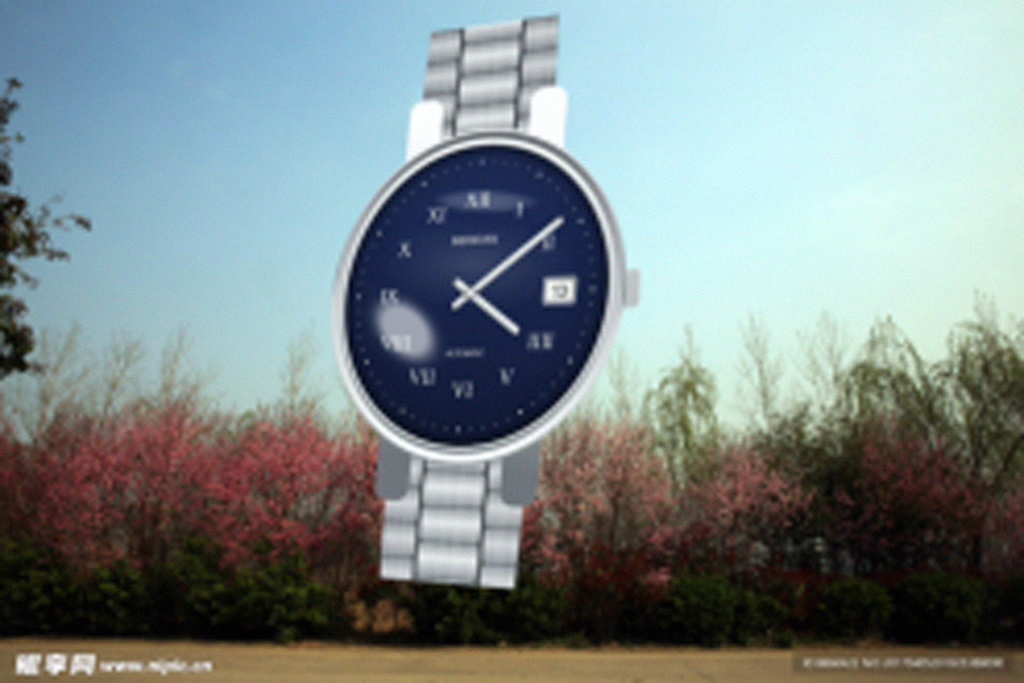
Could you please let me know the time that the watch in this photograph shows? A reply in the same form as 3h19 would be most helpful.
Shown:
4h09
